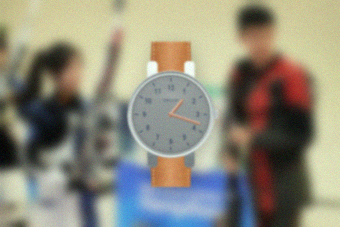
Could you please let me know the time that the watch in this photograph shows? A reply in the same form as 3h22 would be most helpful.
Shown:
1h18
